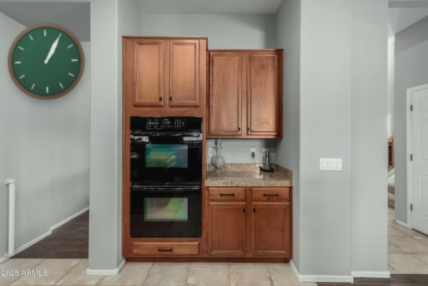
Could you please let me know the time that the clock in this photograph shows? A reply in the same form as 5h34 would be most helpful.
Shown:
1h05
